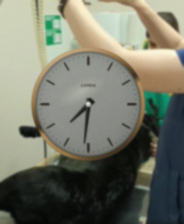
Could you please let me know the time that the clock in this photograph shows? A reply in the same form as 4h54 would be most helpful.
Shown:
7h31
